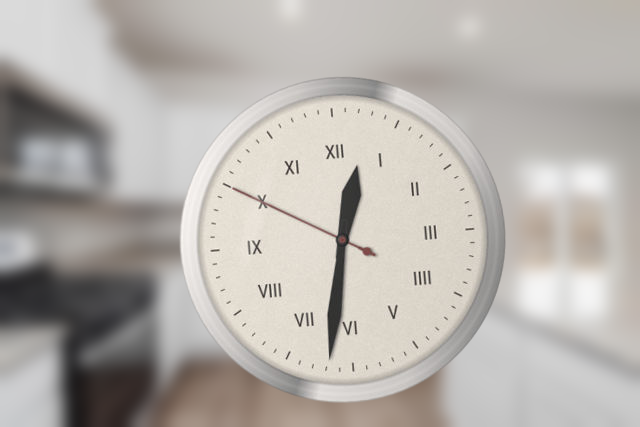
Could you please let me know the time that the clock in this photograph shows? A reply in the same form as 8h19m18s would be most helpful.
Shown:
12h31m50s
